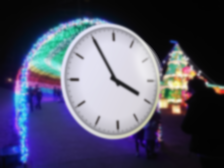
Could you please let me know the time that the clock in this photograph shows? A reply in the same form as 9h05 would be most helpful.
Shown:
3h55
